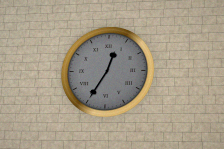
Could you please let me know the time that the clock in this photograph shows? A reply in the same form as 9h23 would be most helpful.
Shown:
12h35
